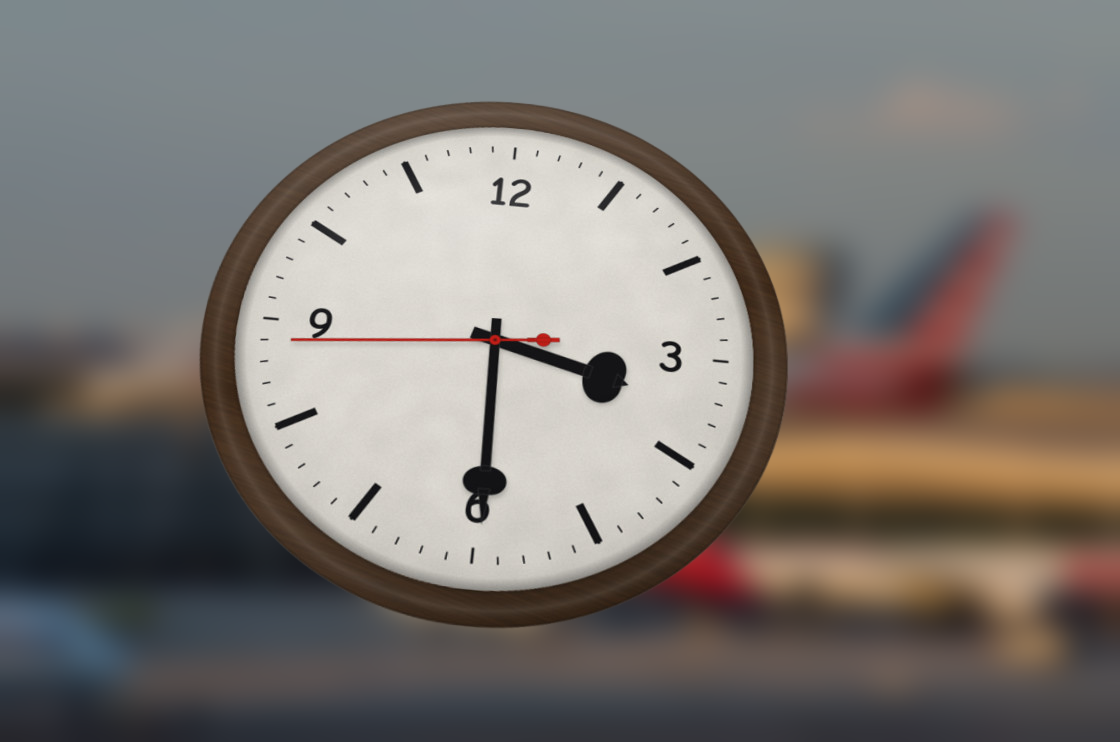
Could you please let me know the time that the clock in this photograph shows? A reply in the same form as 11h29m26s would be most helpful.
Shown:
3h29m44s
